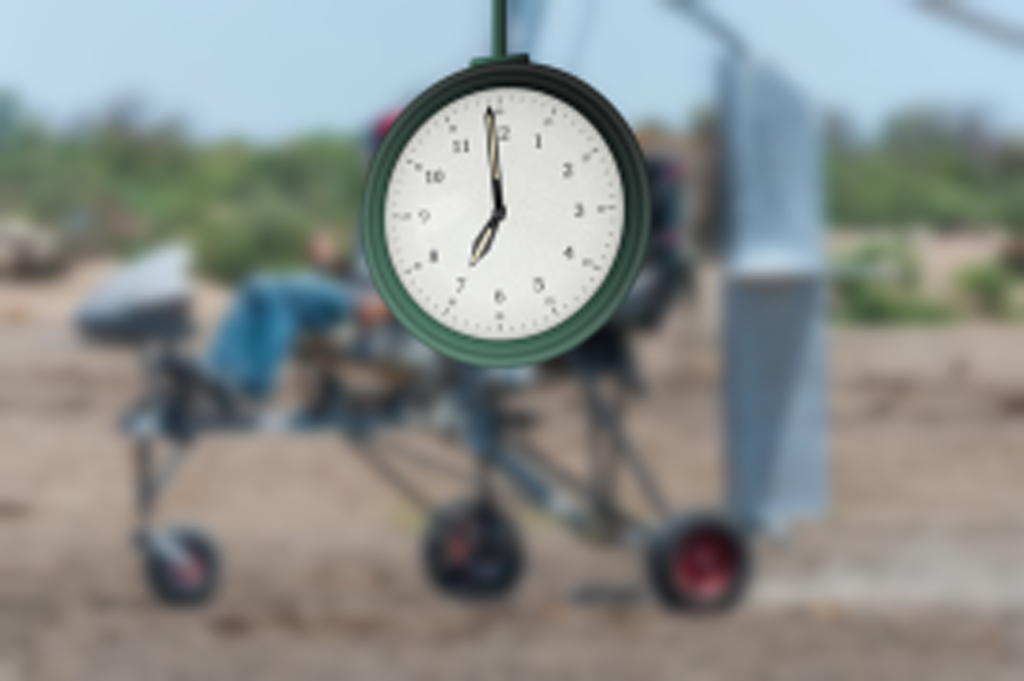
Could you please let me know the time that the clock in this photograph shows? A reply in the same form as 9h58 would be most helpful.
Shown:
6h59
